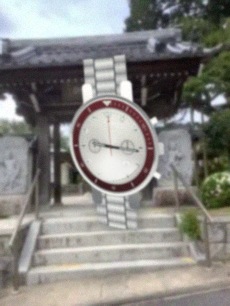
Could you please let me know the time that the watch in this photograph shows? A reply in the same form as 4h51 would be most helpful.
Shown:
9h16
